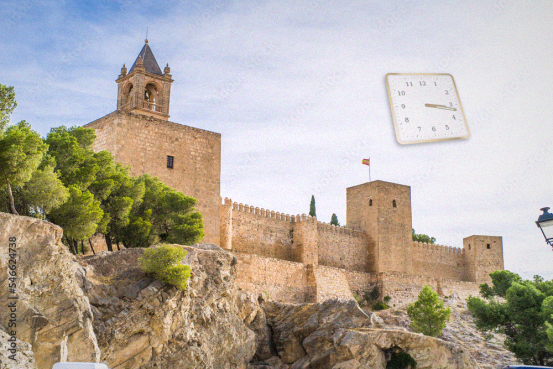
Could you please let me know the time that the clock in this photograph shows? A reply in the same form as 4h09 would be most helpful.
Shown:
3h17
